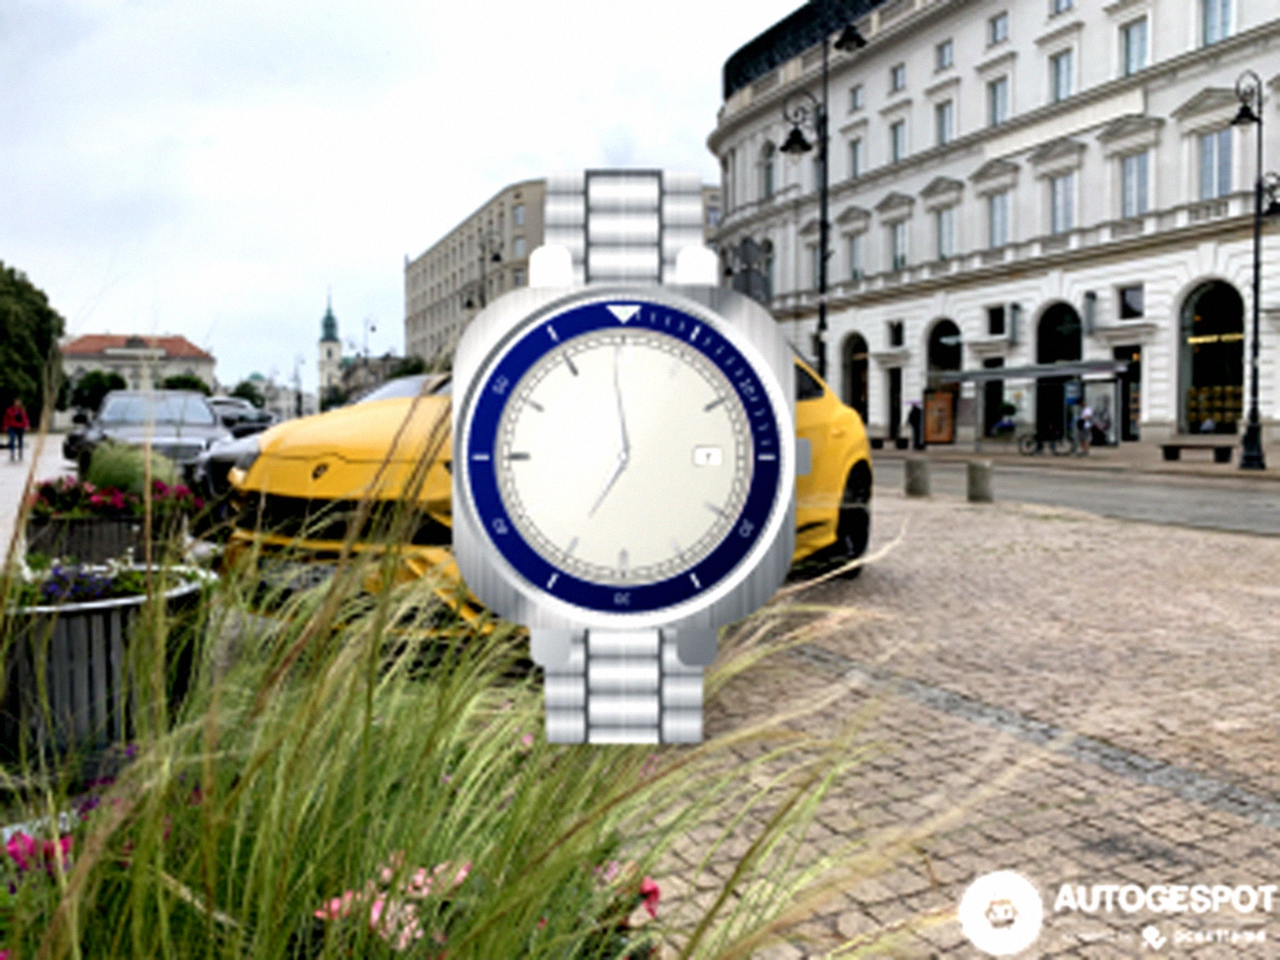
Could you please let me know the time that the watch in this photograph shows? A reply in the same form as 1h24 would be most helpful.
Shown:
6h59
